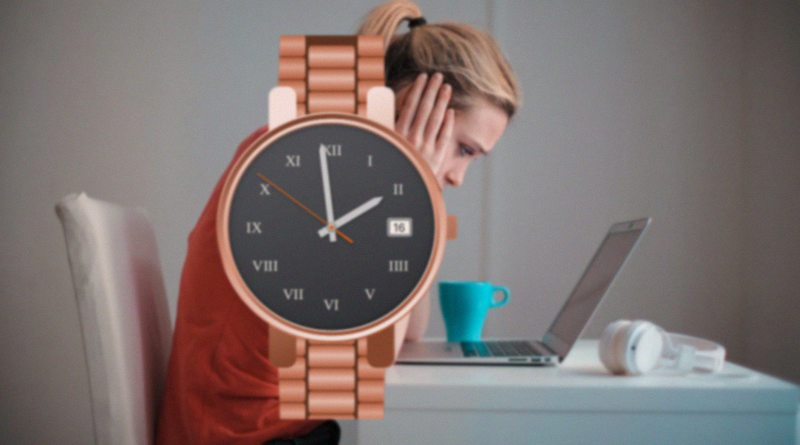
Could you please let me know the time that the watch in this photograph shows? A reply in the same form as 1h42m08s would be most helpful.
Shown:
1h58m51s
